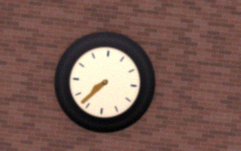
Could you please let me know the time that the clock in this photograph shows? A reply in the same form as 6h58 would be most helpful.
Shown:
7h37
